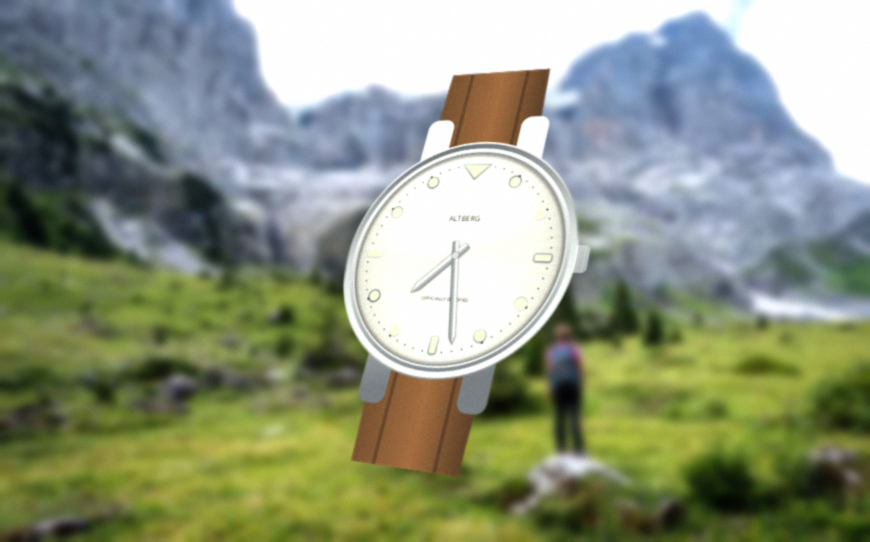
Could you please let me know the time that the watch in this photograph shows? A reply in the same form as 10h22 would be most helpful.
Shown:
7h28
